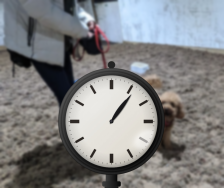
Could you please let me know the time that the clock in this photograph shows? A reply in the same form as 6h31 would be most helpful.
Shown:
1h06
